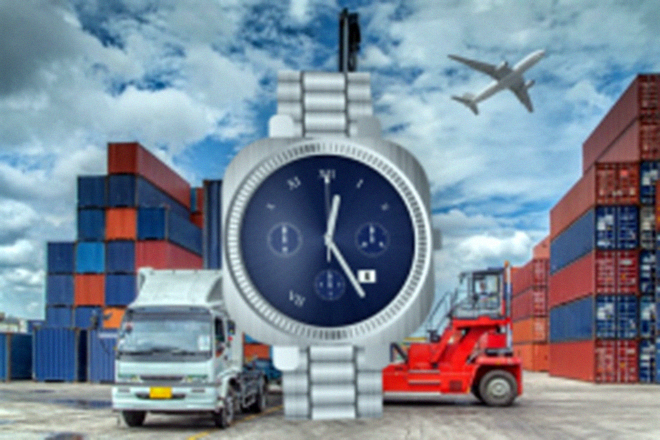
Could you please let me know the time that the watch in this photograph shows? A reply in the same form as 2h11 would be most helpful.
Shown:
12h25
